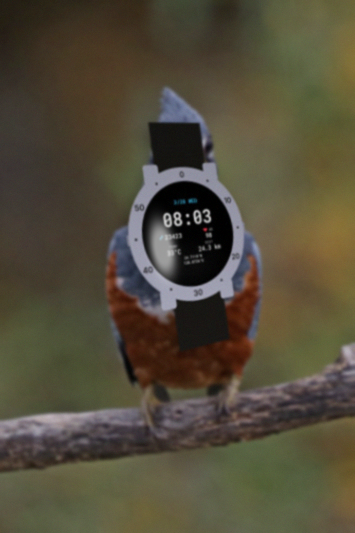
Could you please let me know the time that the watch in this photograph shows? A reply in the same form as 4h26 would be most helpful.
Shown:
8h03
